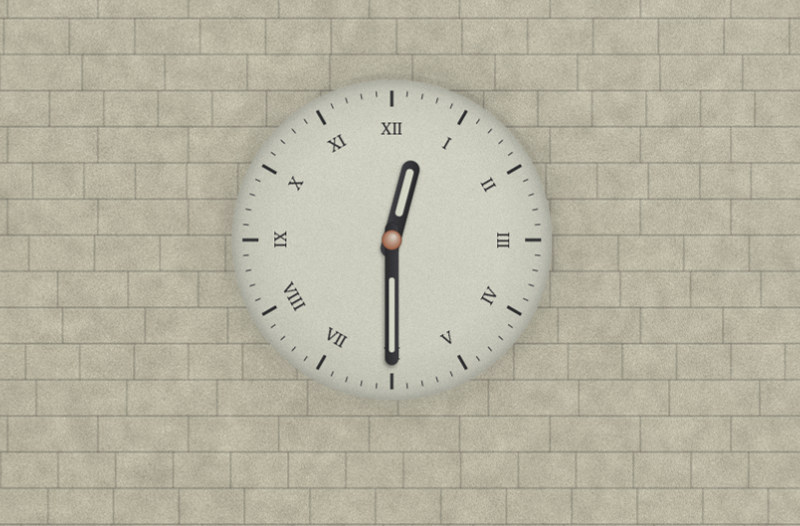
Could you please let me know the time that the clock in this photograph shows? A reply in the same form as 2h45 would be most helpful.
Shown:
12h30
